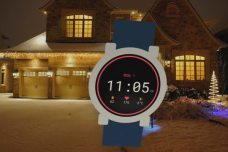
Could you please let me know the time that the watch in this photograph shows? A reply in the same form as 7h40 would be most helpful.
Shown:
11h05
